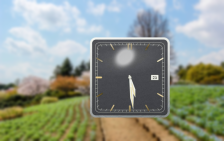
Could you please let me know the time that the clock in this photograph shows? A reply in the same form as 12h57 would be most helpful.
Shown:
5h29
